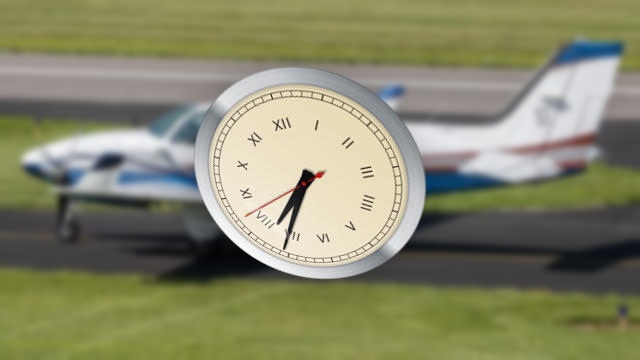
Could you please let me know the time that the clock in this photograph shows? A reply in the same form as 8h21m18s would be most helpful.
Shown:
7h35m42s
